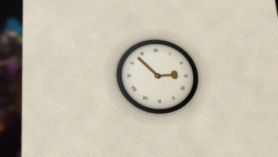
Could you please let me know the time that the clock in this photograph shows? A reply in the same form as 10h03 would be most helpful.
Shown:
2h53
